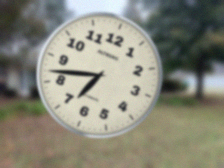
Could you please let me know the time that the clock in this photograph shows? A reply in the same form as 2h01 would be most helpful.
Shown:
6h42
